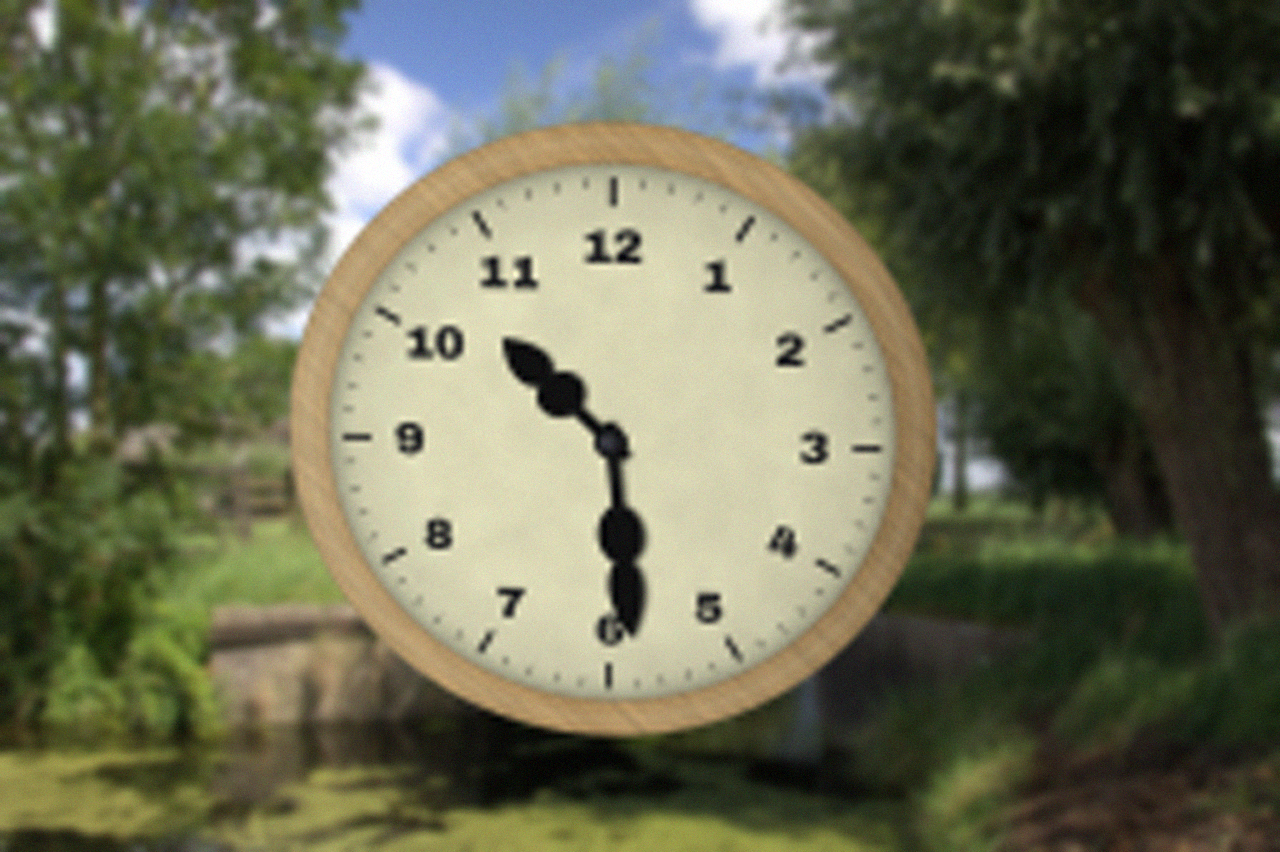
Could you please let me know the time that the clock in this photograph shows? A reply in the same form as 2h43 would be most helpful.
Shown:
10h29
